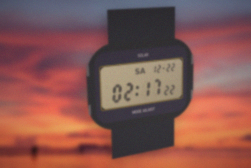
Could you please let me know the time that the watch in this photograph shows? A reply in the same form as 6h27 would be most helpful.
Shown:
2h17
